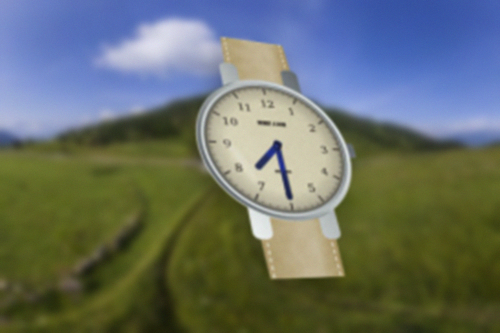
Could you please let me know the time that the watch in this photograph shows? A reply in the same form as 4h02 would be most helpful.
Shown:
7h30
